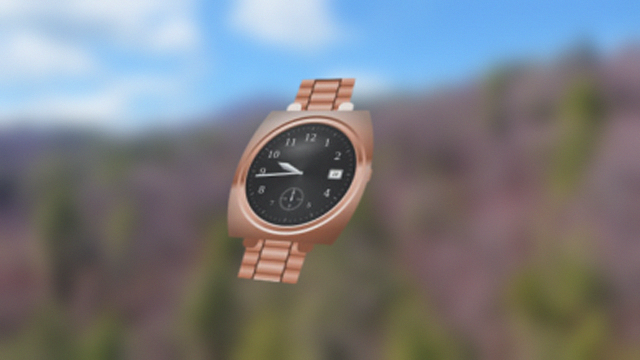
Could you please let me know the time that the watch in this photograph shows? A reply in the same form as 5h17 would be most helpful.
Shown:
9h44
